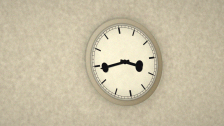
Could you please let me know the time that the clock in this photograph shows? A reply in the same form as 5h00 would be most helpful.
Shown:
3h44
